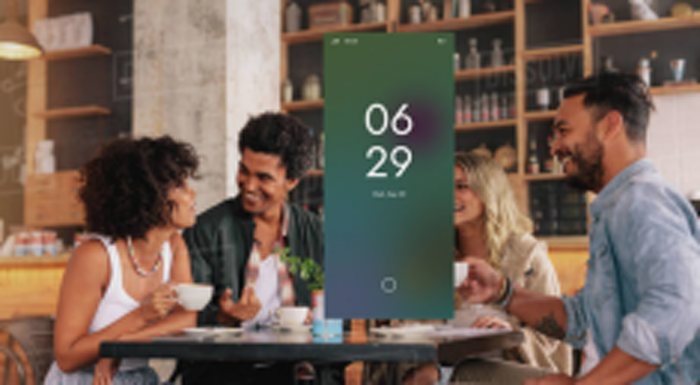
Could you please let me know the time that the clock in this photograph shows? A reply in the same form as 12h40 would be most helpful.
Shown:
6h29
